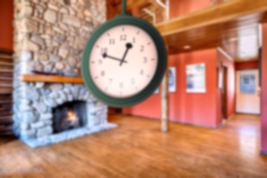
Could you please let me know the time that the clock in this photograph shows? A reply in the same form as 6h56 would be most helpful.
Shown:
12h48
